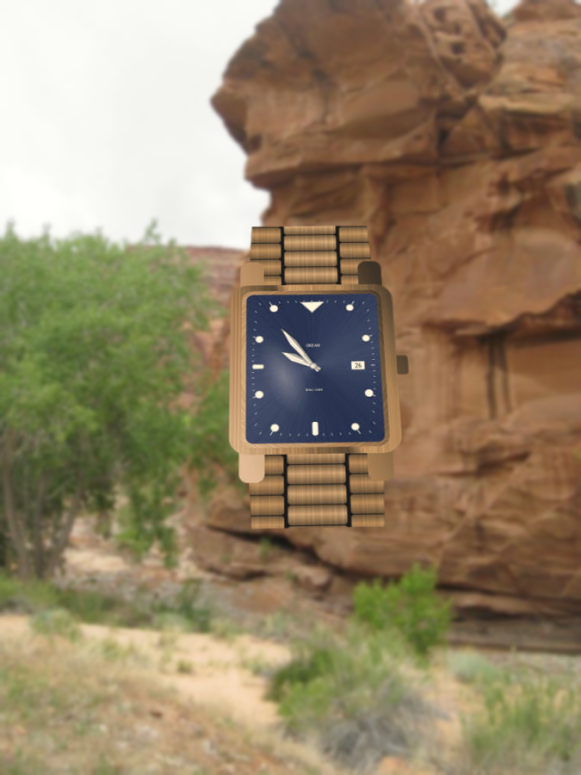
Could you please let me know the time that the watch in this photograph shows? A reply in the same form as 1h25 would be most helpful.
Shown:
9h54
